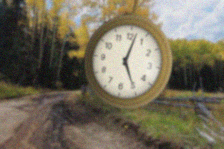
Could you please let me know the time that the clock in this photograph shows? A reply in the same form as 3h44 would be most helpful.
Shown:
5h02
